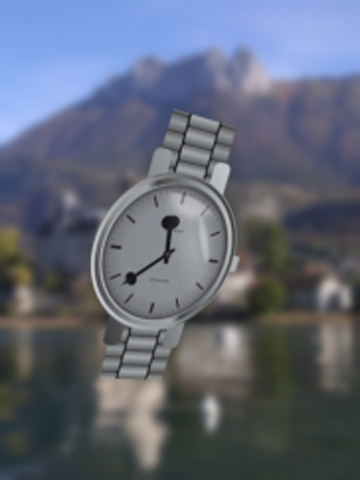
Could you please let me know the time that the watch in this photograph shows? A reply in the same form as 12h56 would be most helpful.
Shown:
11h38
